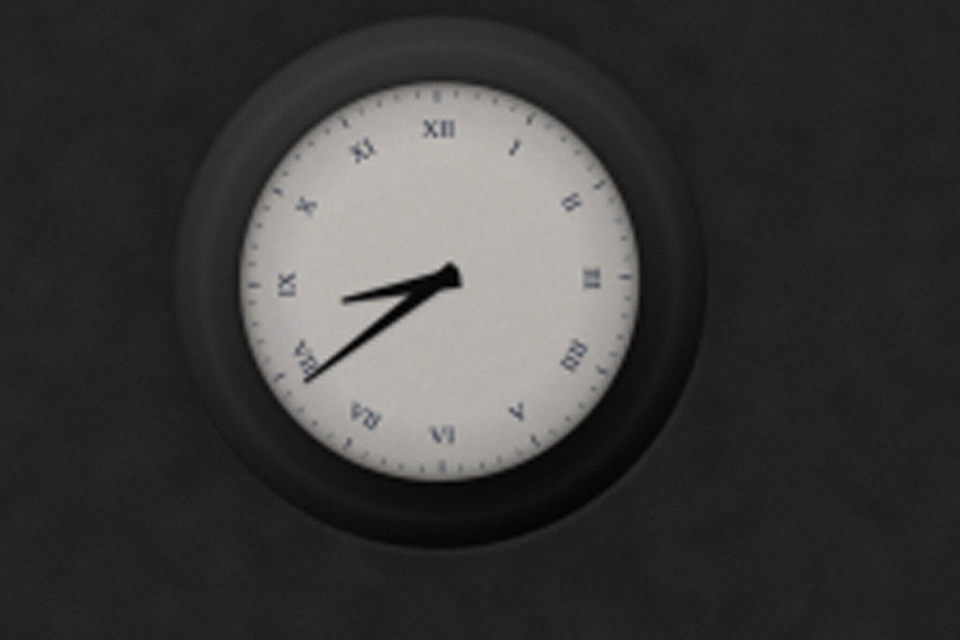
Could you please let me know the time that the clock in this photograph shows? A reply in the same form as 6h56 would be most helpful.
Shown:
8h39
